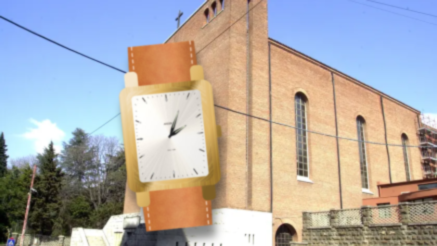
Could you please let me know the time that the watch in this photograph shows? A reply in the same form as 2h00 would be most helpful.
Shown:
2h04
